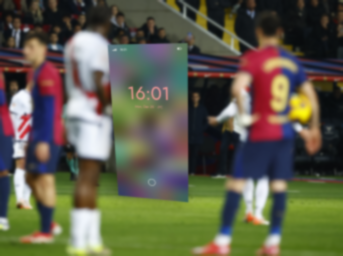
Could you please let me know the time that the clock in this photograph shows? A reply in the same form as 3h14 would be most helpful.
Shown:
16h01
